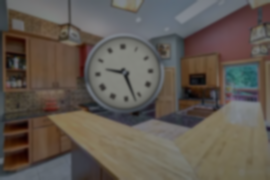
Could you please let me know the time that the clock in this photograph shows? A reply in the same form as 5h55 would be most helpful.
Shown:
9h27
